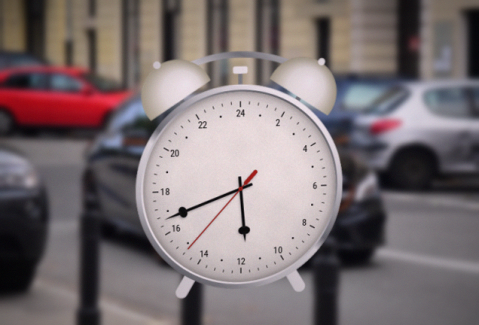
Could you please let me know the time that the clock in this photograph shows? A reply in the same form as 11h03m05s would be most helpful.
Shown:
11h41m37s
